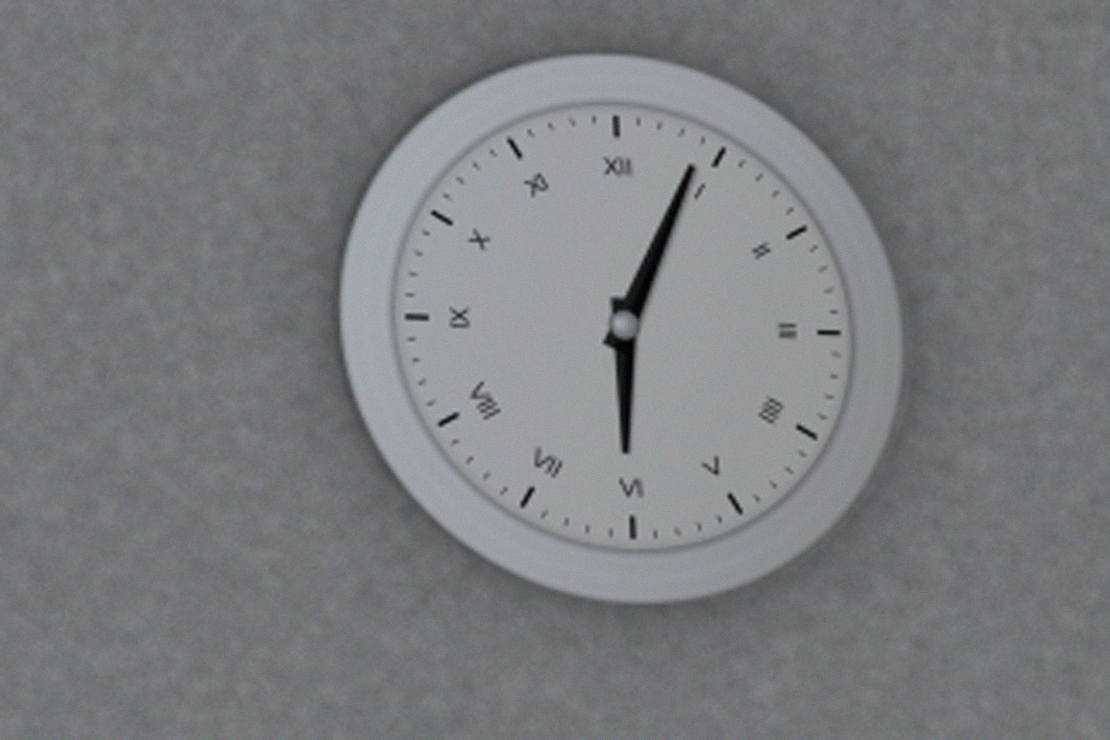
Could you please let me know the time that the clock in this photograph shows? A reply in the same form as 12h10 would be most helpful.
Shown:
6h04
